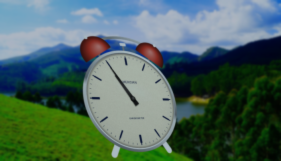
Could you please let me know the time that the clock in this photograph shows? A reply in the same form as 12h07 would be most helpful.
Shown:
10h55
